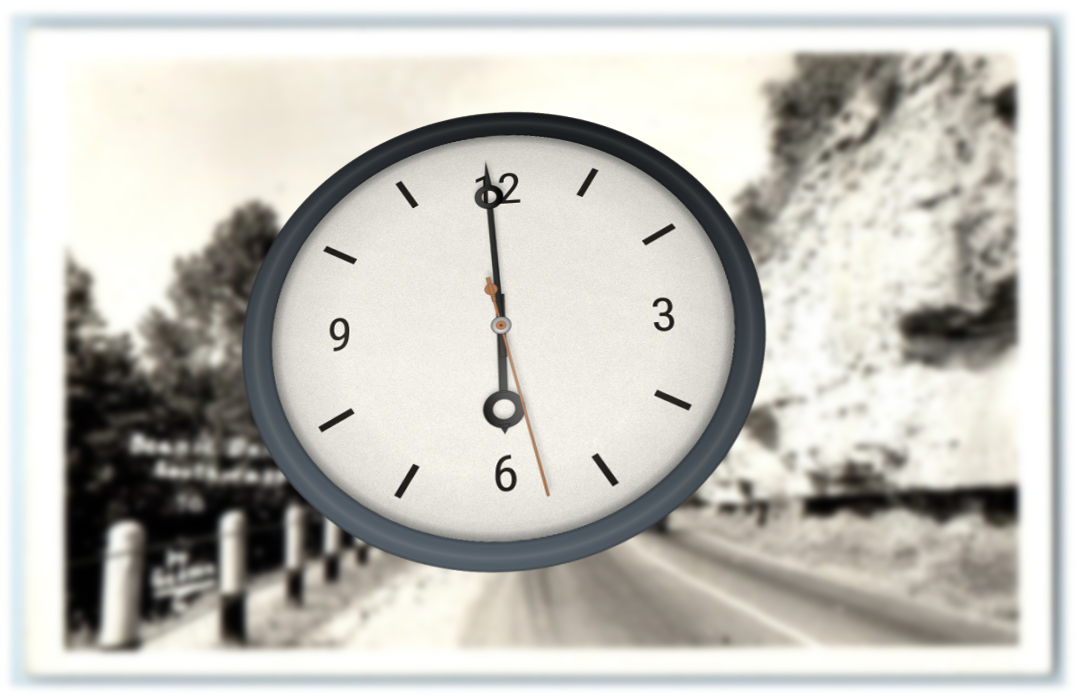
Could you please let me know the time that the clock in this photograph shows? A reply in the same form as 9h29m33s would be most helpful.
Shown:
5h59m28s
